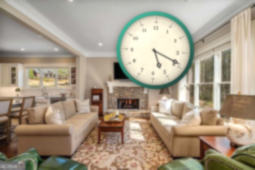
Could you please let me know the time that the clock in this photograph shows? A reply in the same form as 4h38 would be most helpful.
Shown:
5h19
